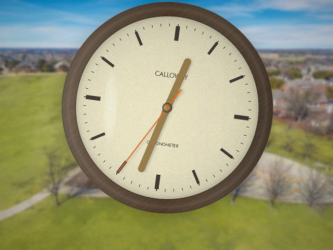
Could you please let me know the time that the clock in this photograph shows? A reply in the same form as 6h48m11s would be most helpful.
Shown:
12h32m35s
